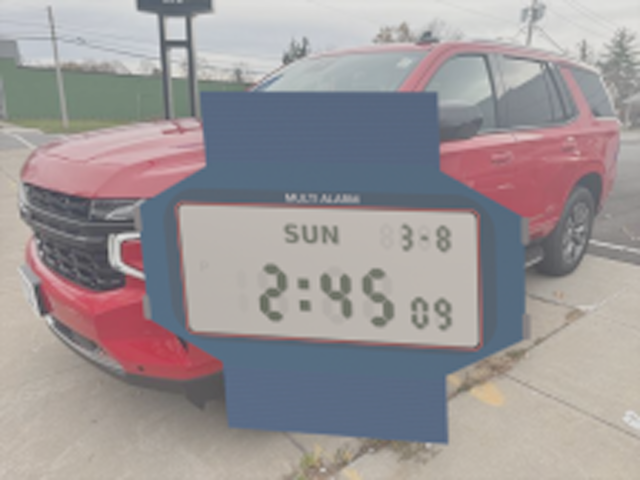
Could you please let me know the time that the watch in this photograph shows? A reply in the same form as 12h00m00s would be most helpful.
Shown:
2h45m09s
